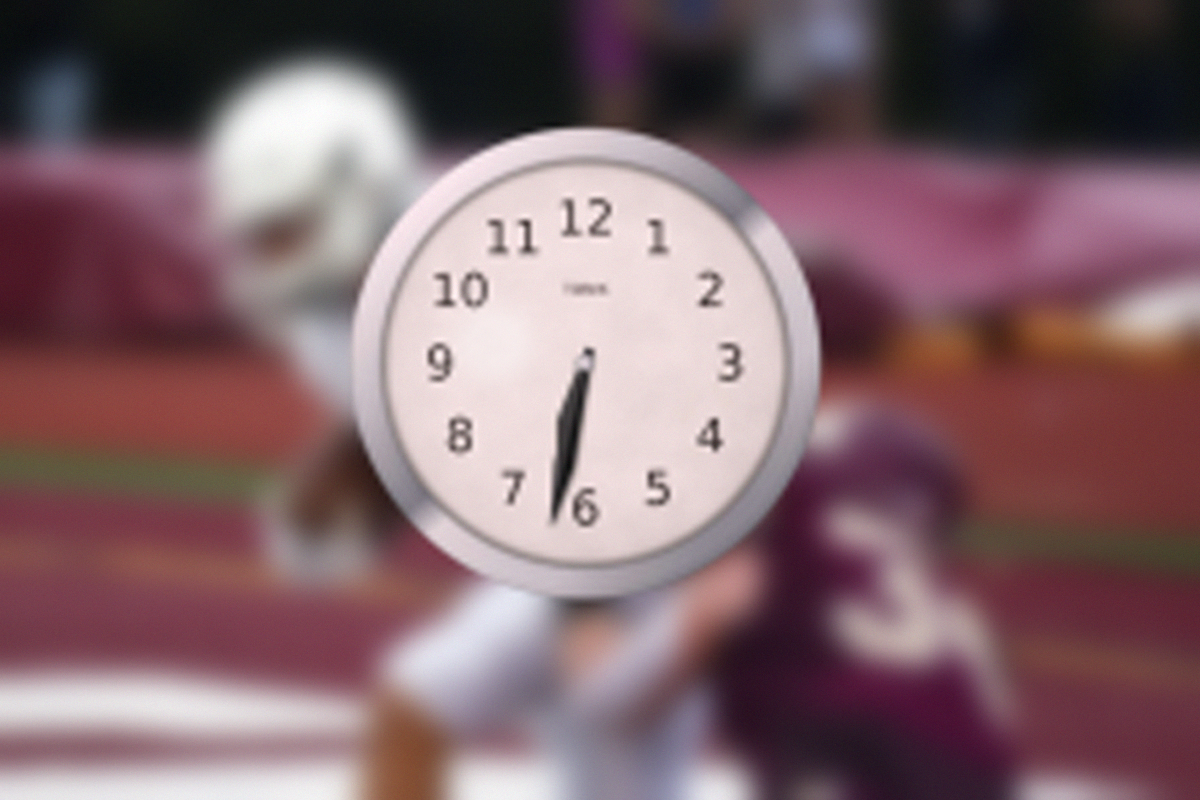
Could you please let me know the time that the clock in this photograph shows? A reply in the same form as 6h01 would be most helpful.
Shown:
6h32
